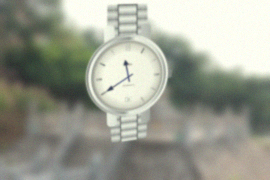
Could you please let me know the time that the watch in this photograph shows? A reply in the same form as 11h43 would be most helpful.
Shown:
11h40
